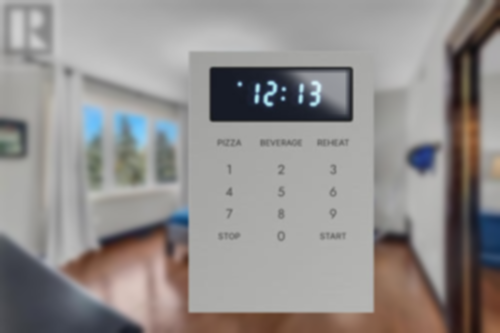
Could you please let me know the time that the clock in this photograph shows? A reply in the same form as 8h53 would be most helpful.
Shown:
12h13
